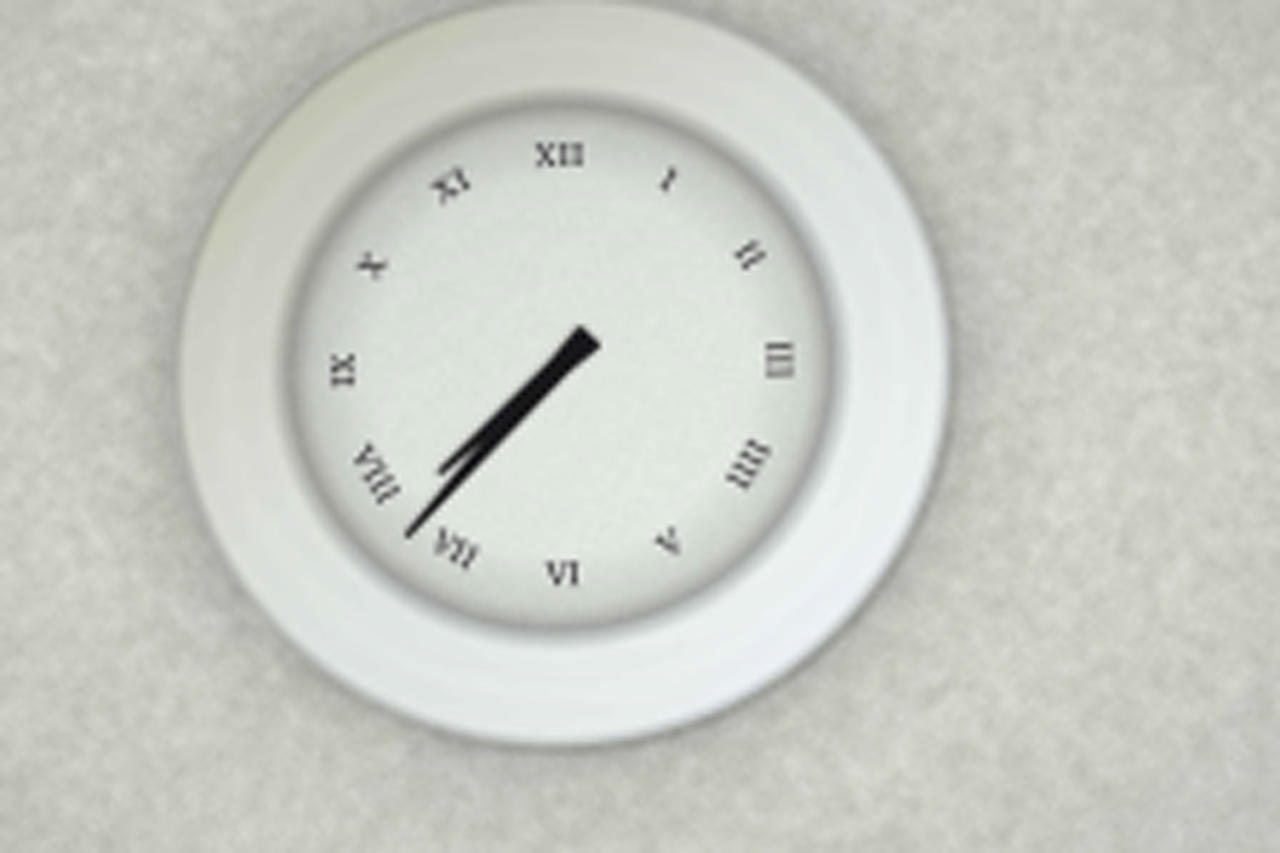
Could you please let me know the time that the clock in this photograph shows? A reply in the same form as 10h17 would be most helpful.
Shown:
7h37
